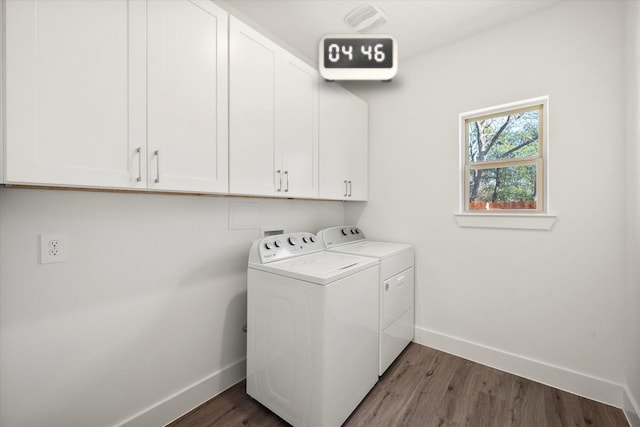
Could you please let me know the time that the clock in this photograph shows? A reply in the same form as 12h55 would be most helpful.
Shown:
4h46
